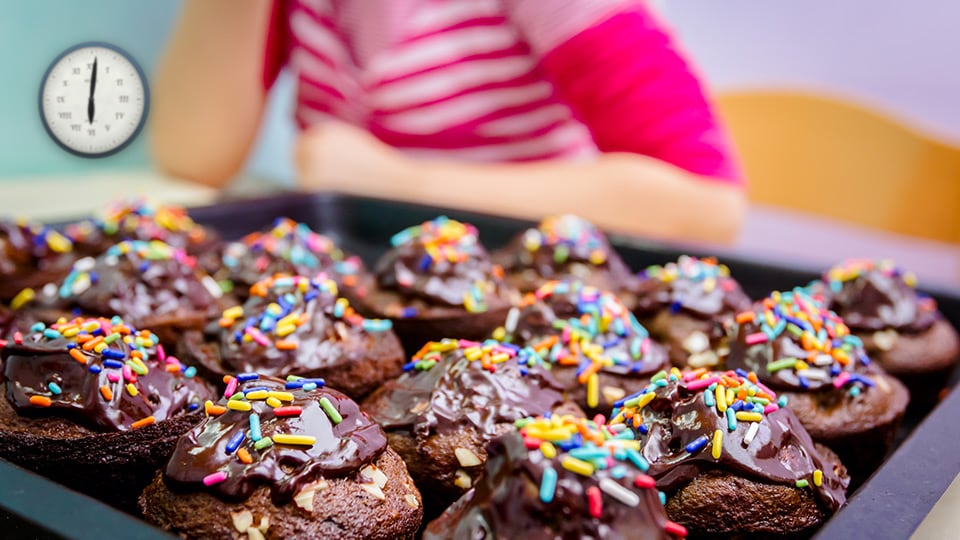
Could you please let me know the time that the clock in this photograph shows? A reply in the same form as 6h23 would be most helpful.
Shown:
6h01
